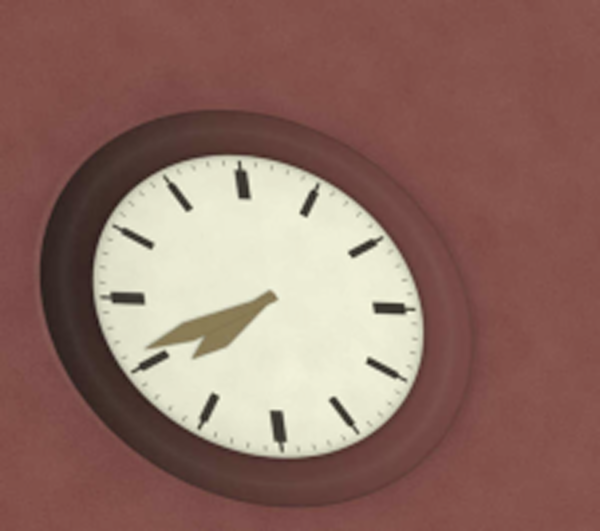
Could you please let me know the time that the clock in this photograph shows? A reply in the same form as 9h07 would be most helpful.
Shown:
7h41
